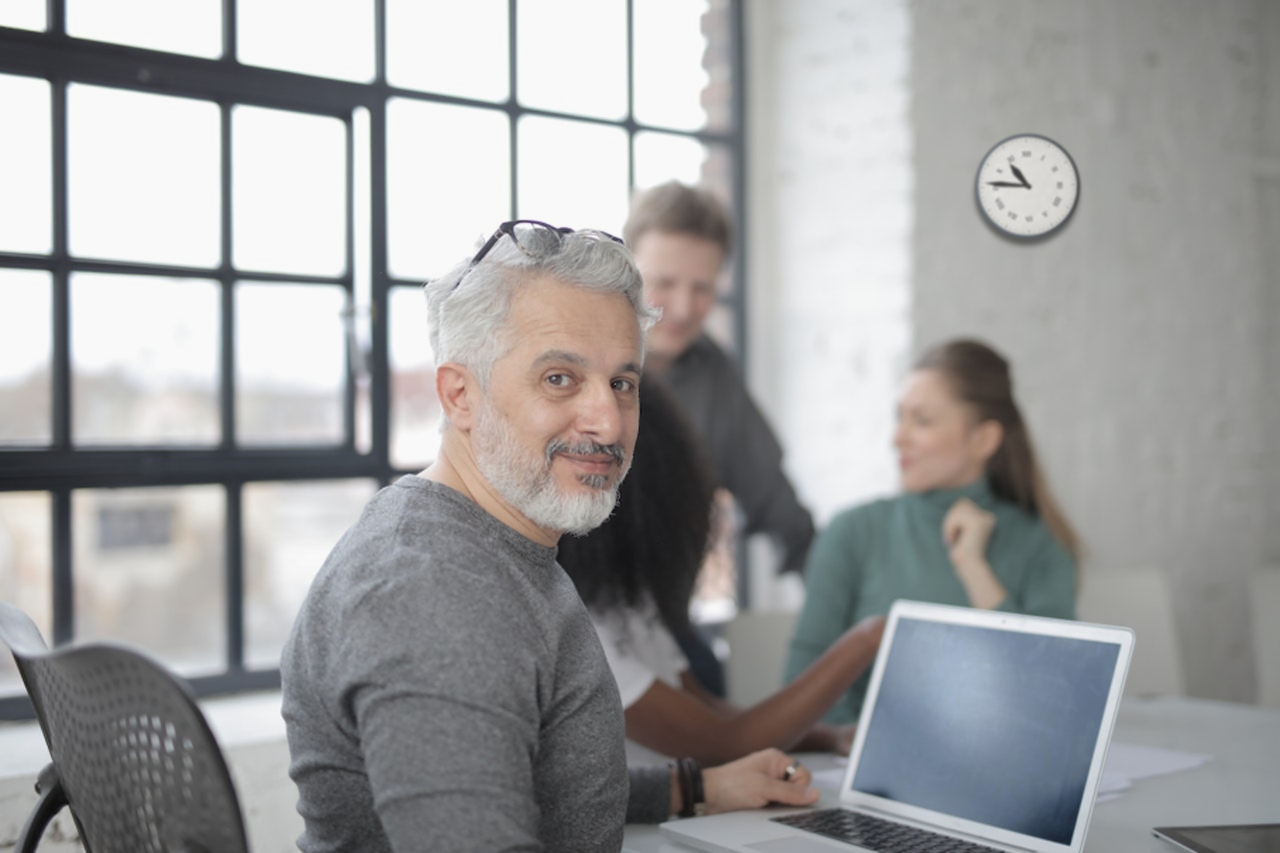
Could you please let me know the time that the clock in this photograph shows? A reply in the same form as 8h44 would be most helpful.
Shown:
10h46
